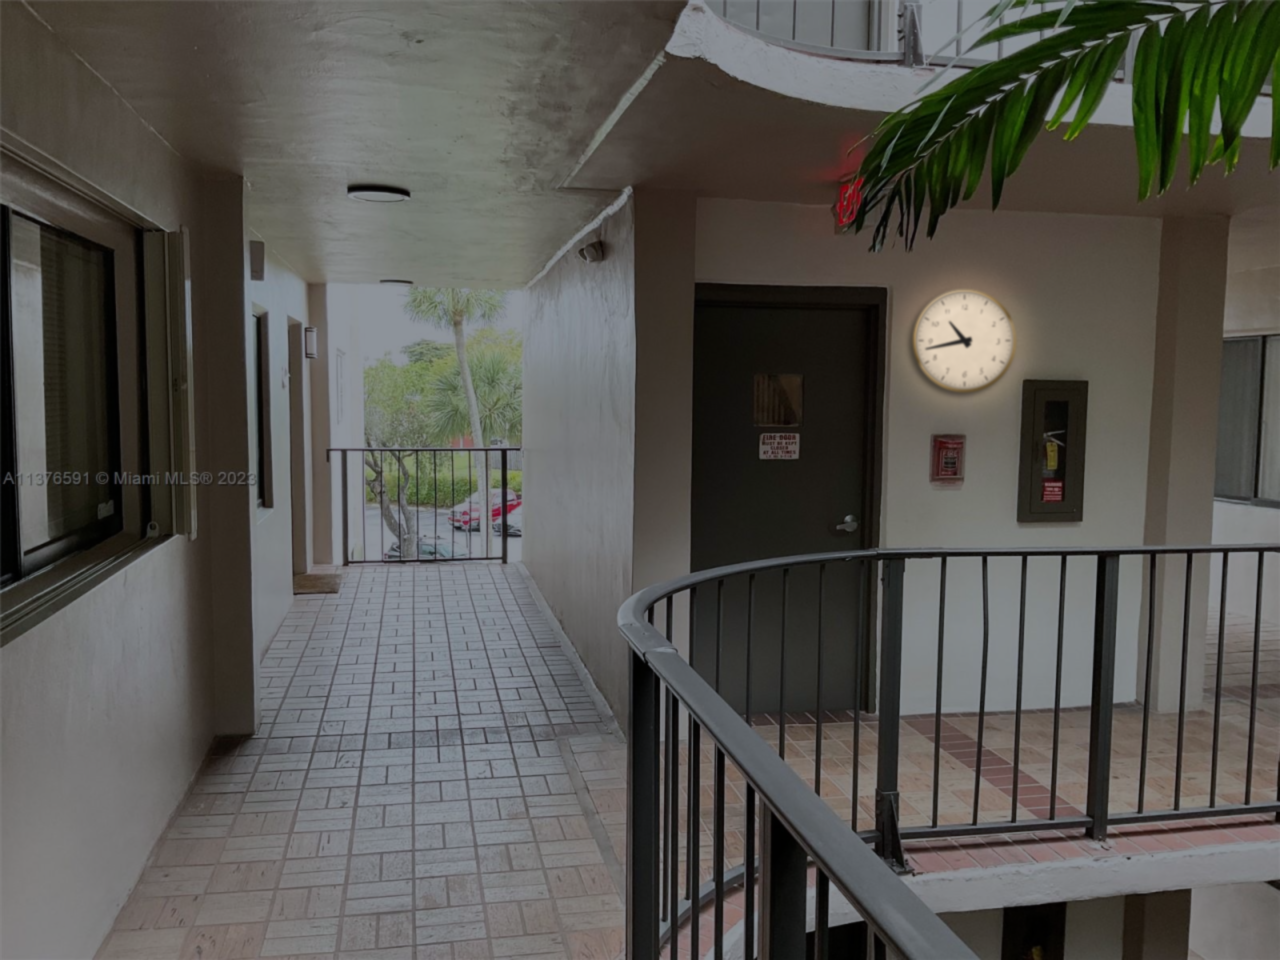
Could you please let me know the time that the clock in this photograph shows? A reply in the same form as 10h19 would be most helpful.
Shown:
10h43
